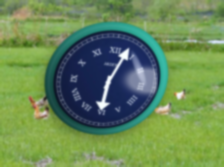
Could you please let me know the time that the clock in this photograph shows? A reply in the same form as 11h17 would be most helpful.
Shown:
6h03
